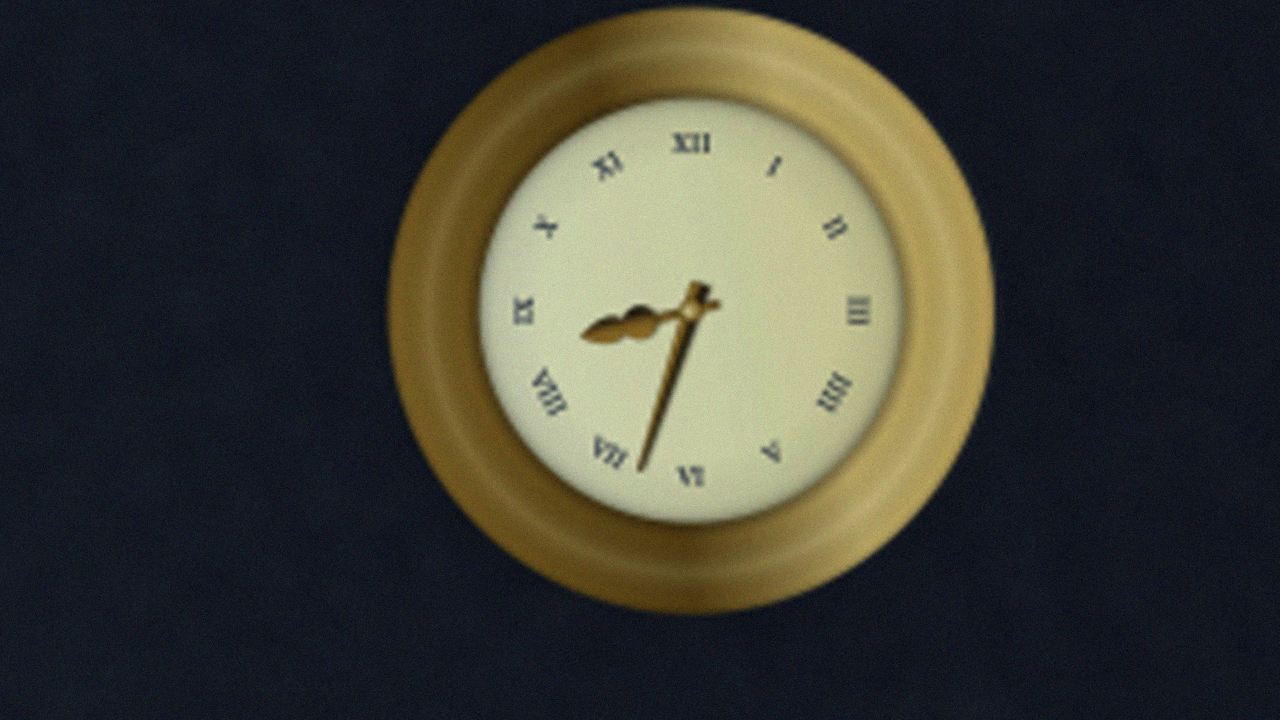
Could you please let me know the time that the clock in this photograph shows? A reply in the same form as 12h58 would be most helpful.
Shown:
8h33
